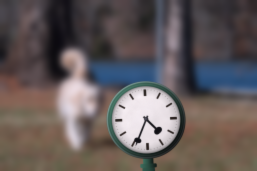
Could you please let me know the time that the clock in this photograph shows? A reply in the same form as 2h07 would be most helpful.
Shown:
4h34
